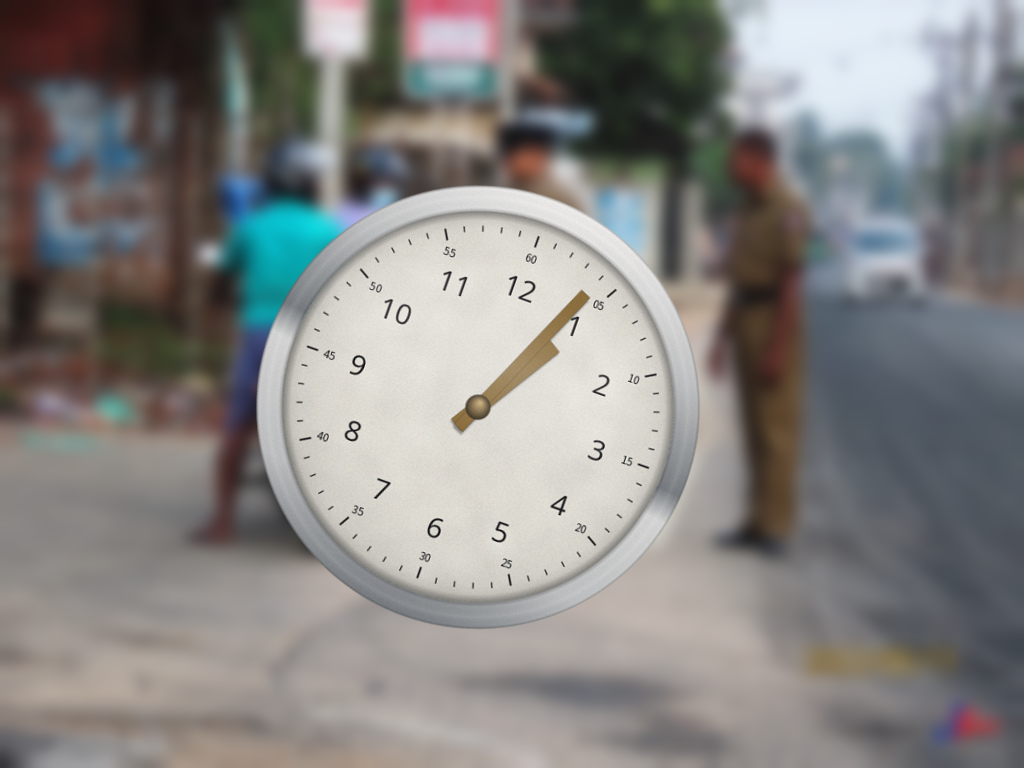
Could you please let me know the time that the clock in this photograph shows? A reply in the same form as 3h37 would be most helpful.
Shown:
1h04
